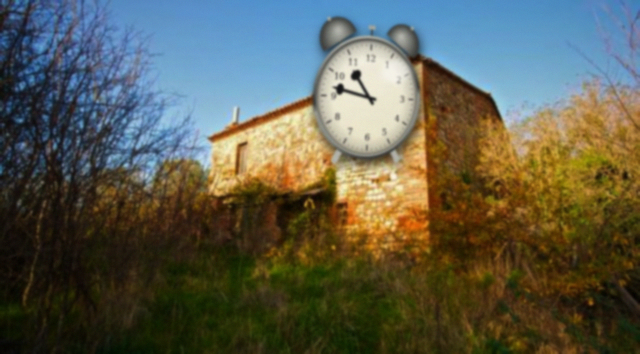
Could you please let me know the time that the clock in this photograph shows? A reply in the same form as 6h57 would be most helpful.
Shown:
10h47
